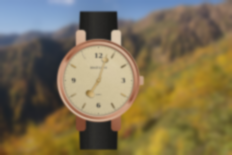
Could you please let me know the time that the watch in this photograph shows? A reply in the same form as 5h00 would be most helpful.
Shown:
7h03
